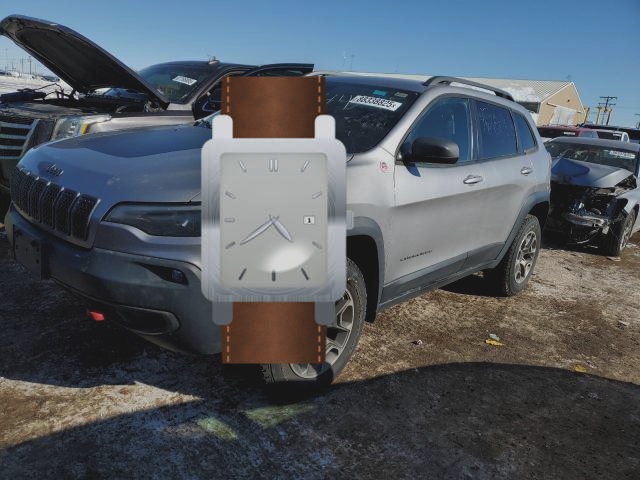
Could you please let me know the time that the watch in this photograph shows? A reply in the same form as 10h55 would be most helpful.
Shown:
4h39
